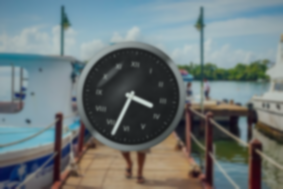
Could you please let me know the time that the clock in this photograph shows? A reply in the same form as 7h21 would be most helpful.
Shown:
3h33
